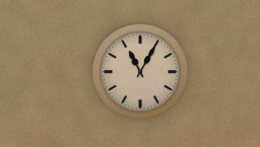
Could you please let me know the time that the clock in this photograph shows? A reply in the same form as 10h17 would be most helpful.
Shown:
11h05
